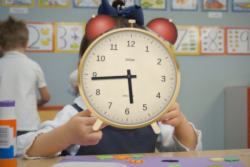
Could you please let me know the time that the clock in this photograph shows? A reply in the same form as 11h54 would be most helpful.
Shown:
5h44
